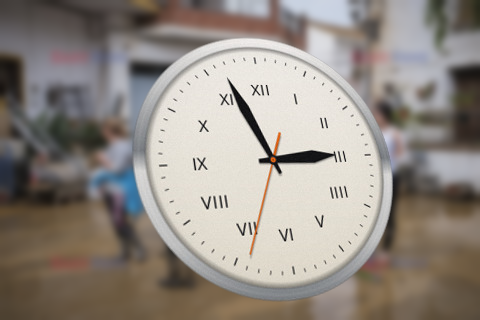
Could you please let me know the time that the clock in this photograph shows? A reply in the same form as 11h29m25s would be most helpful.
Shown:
2h56m34s
